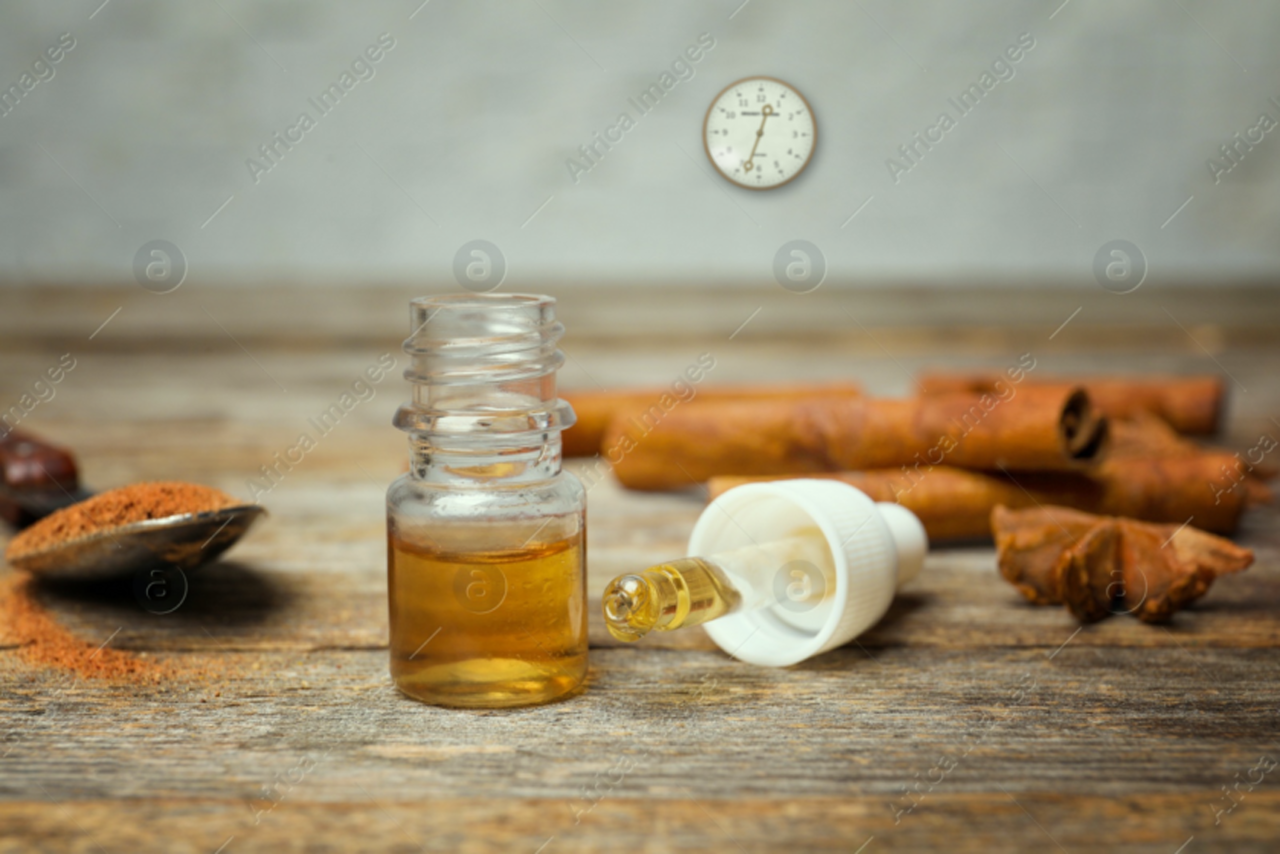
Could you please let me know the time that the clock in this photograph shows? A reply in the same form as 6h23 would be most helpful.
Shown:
12h33
